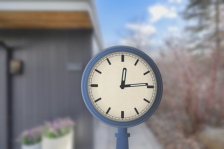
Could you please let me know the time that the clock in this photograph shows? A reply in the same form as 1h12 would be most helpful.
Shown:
12h14
